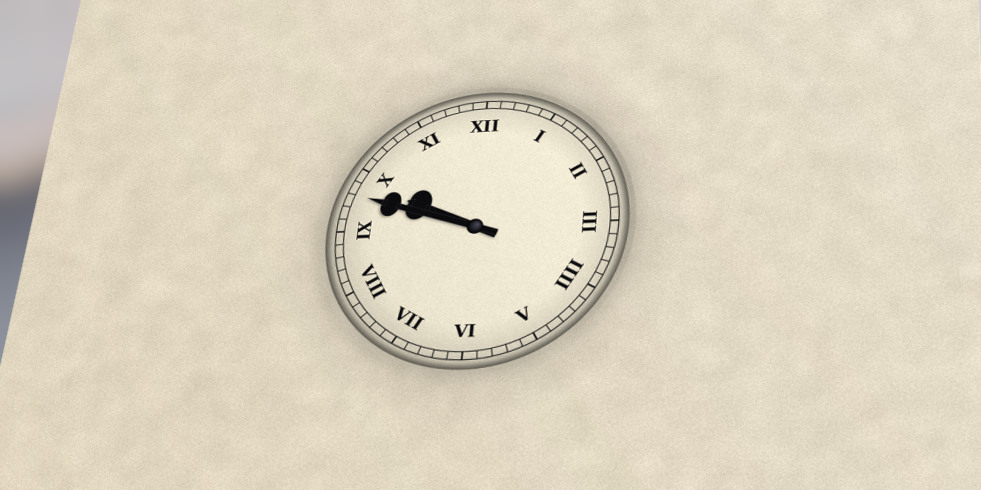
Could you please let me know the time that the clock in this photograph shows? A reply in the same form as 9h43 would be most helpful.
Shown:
9h48
